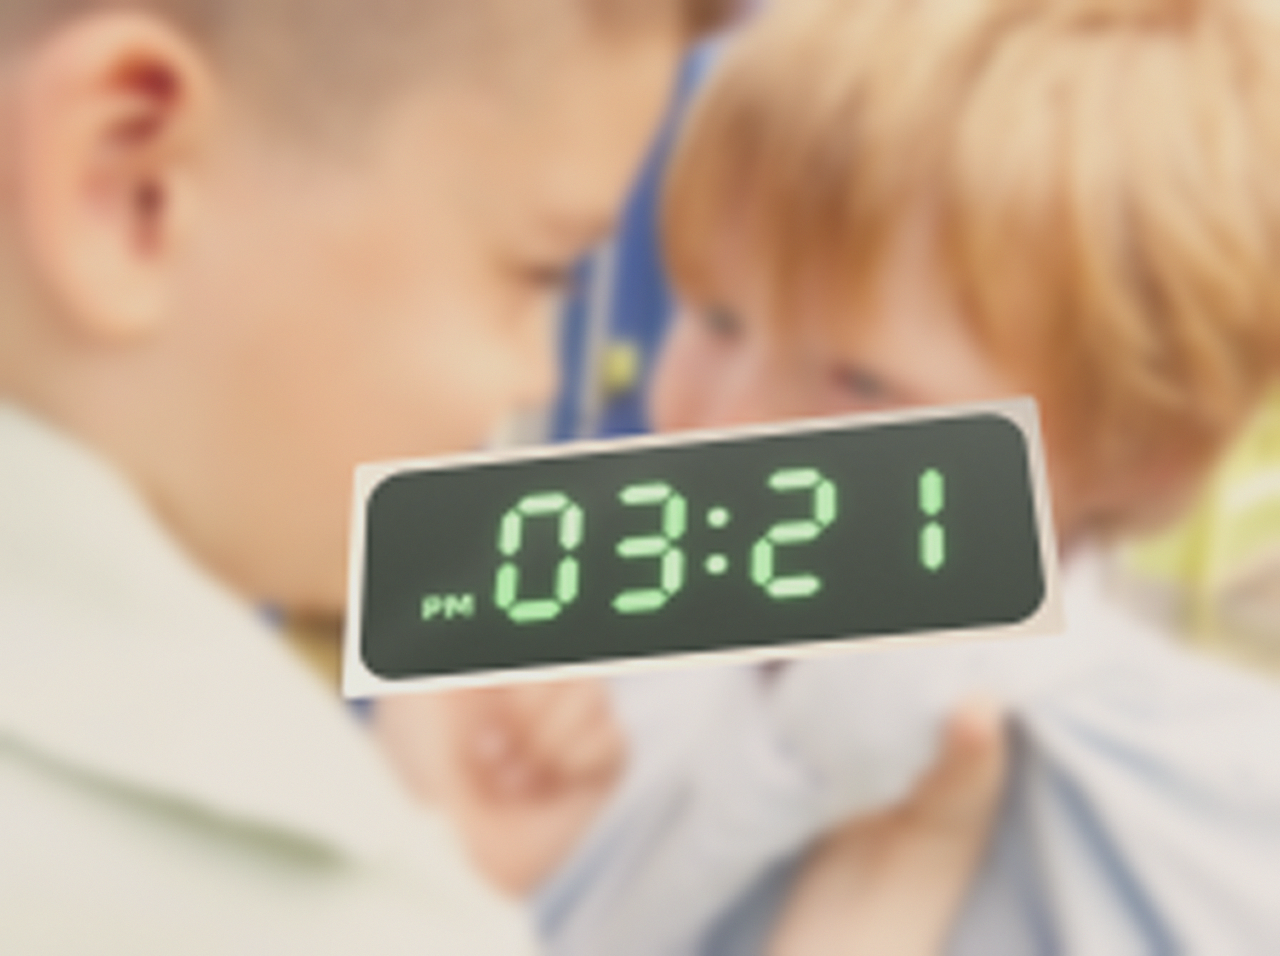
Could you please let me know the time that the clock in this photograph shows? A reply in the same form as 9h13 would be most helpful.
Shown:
3h21
